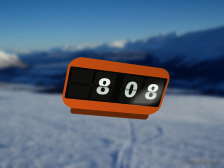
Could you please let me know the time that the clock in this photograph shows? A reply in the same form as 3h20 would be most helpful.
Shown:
8h08
